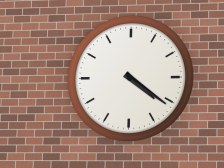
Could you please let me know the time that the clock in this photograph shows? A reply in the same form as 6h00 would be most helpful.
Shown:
4h21
